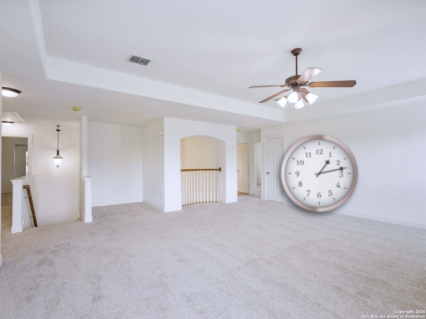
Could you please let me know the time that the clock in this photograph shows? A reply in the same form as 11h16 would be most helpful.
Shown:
1h13
